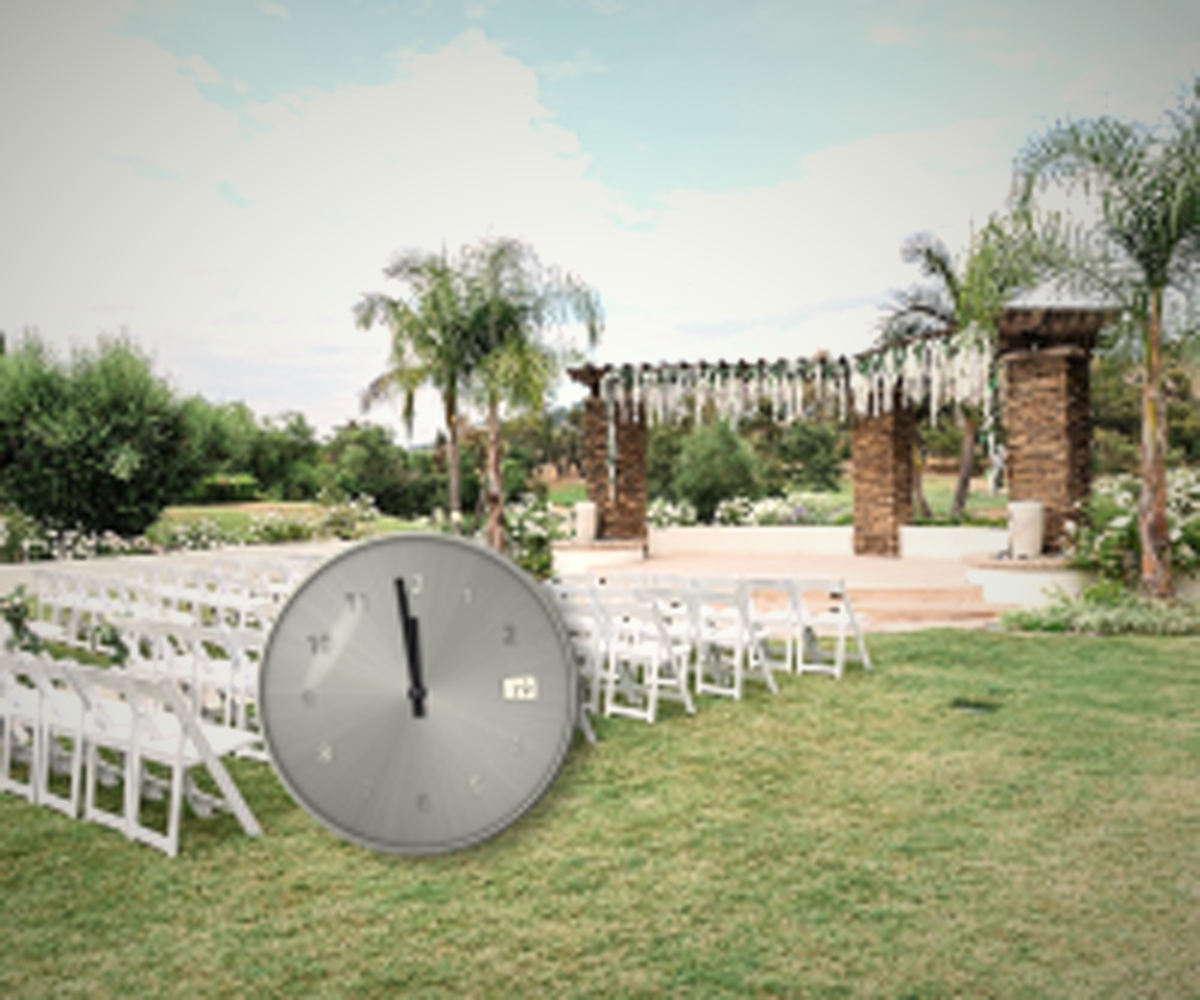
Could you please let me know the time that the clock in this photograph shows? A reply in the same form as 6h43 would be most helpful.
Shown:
11h59
